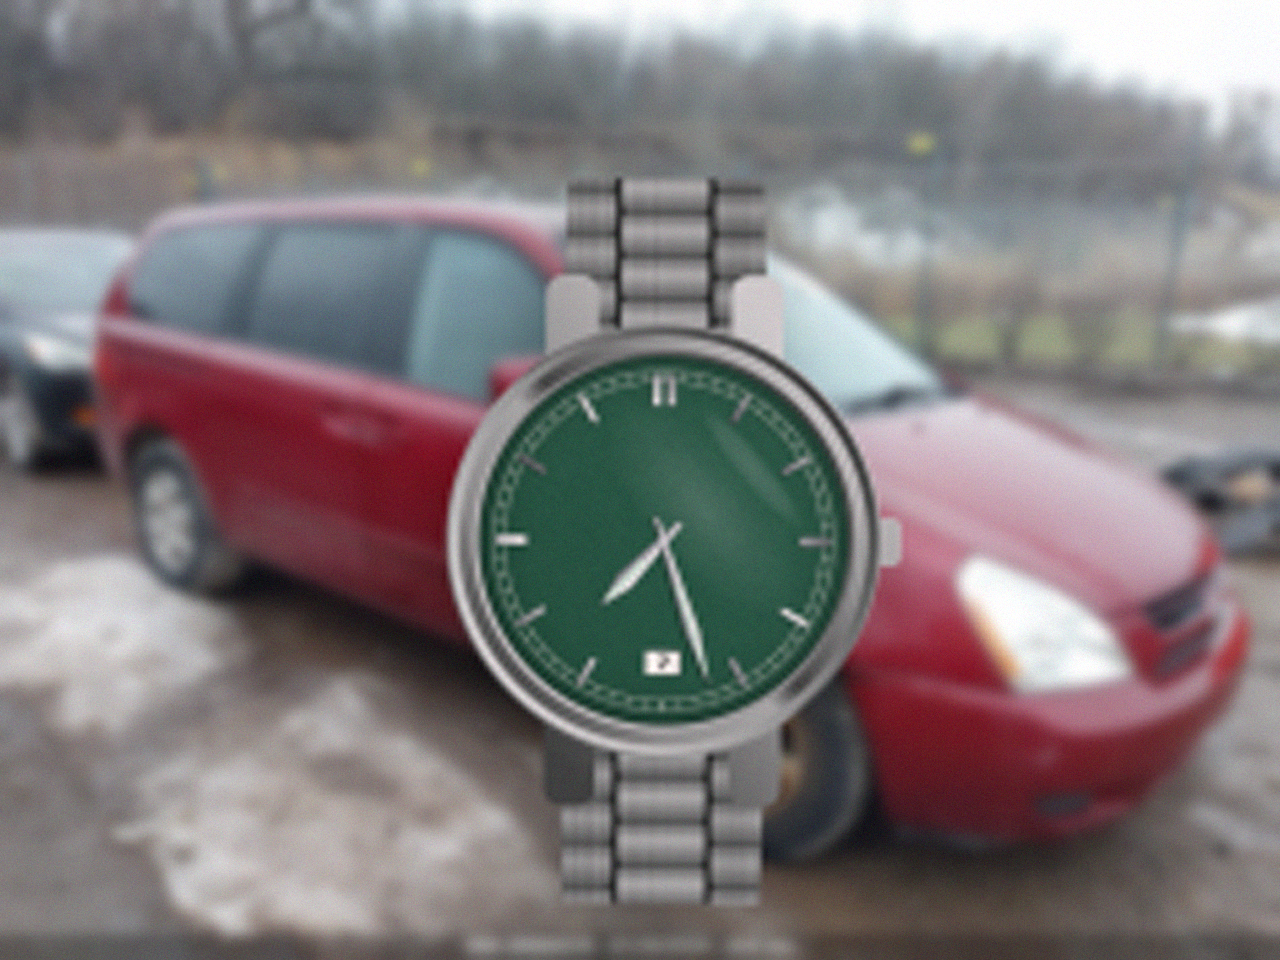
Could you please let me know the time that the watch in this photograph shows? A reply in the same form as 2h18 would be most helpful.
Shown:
7h27
